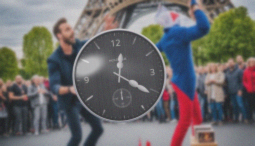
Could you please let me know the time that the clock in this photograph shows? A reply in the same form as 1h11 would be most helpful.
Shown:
12h21
